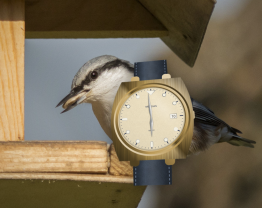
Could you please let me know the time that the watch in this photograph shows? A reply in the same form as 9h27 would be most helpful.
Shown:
5h59
